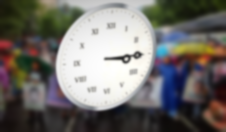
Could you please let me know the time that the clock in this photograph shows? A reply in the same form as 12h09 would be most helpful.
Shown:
3h15
